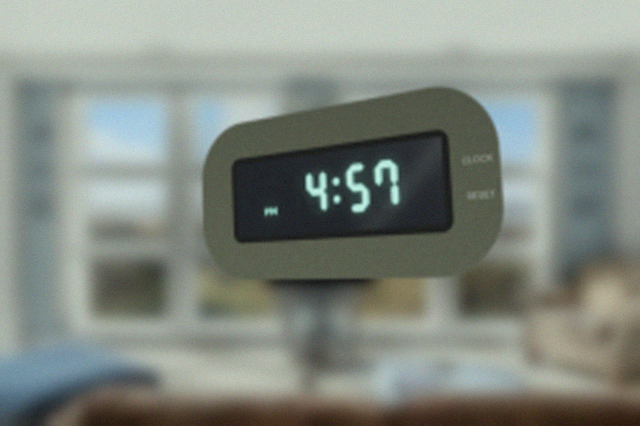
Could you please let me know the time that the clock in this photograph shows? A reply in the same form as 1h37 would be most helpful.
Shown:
4h57
